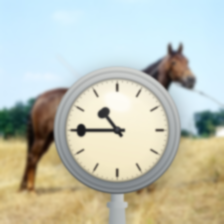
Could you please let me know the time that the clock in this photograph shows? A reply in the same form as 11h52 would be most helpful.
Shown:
10h45
